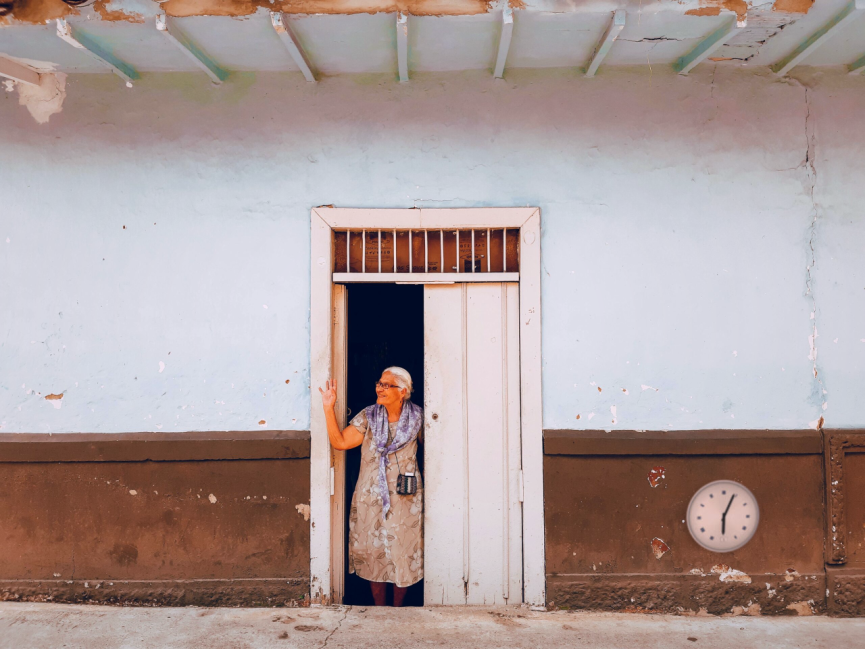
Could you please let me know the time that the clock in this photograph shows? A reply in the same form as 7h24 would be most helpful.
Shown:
6h04
